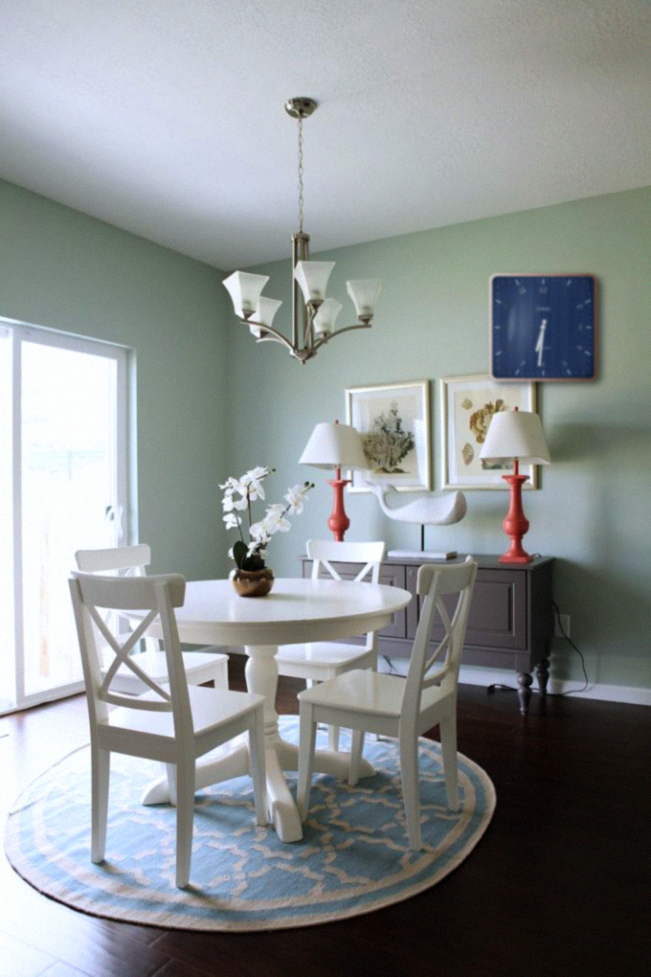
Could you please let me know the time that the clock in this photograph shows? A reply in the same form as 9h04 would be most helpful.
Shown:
6h31
